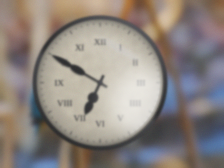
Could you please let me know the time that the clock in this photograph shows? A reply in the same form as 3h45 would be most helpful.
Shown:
6h50
